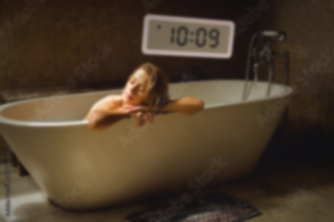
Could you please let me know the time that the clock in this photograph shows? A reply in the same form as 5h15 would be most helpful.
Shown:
10h09
